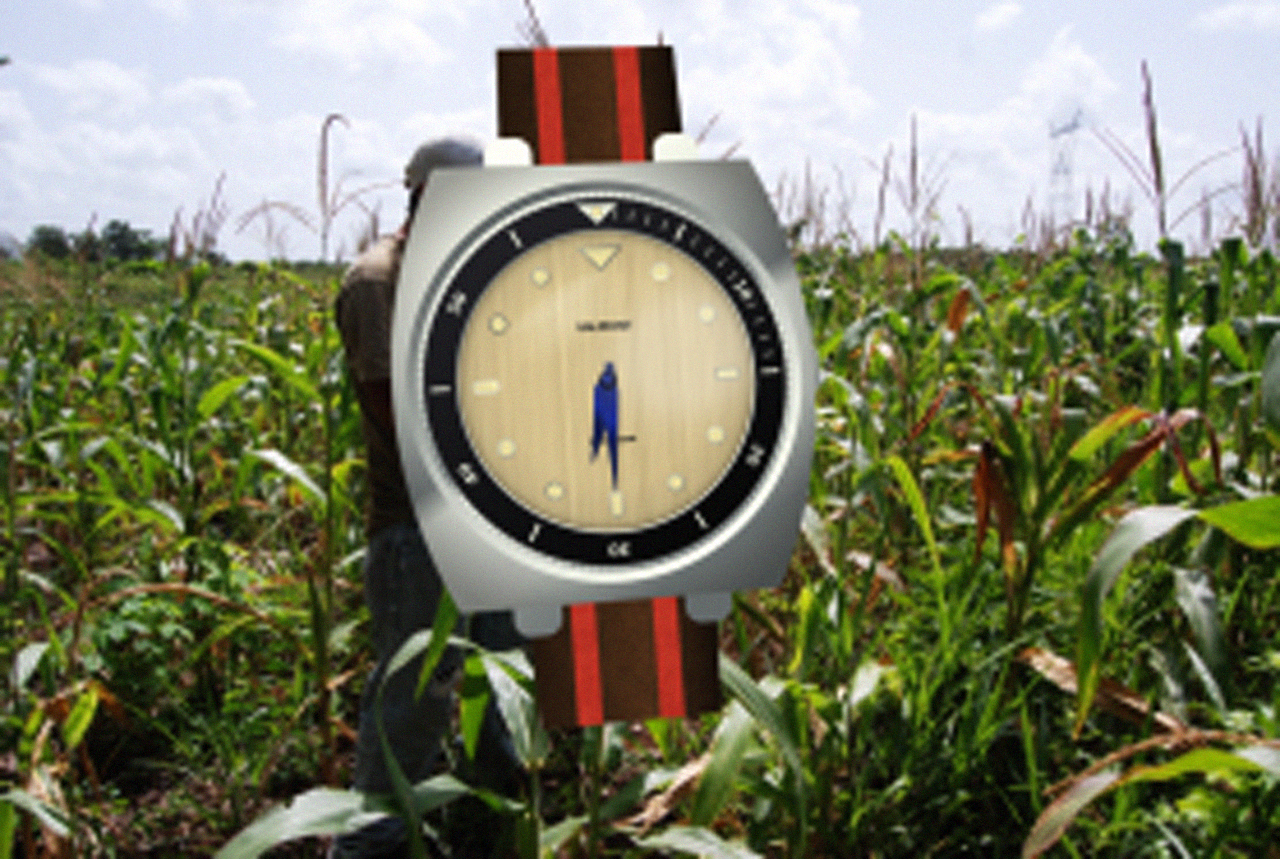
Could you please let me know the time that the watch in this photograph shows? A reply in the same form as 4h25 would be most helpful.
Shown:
6h30
